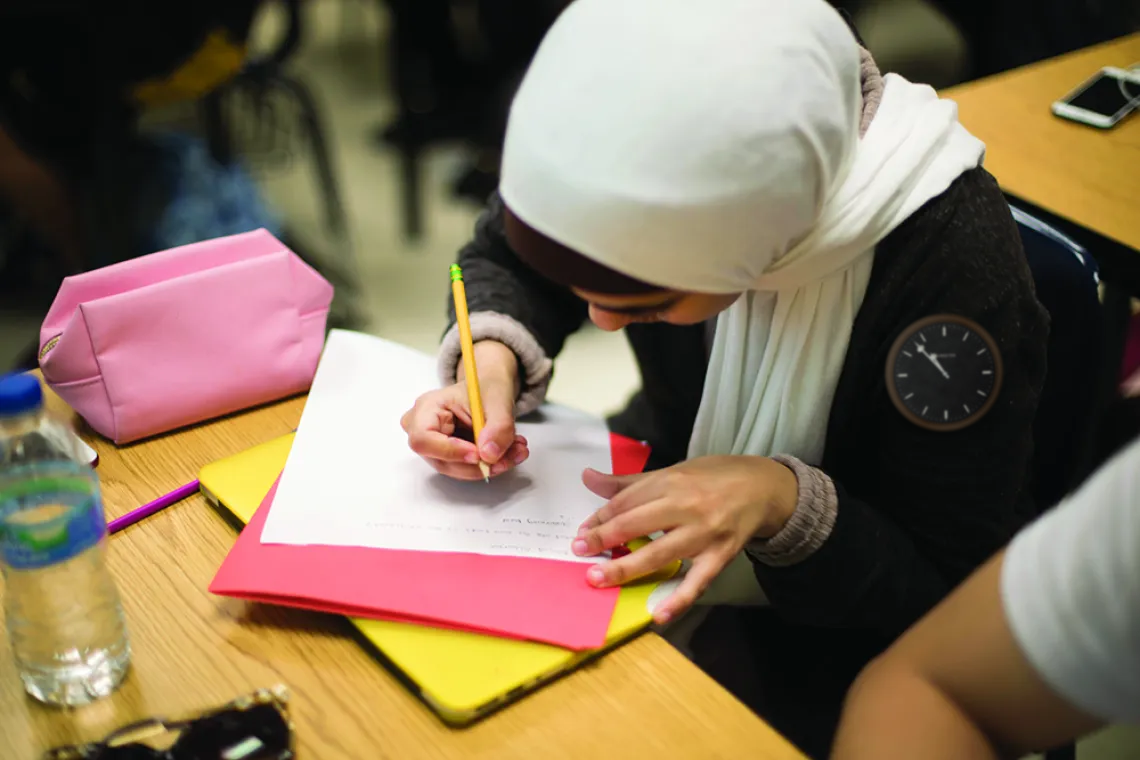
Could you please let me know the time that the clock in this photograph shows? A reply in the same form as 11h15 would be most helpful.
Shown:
10h53
